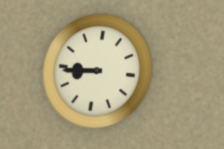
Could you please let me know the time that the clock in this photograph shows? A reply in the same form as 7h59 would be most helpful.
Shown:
8h44
